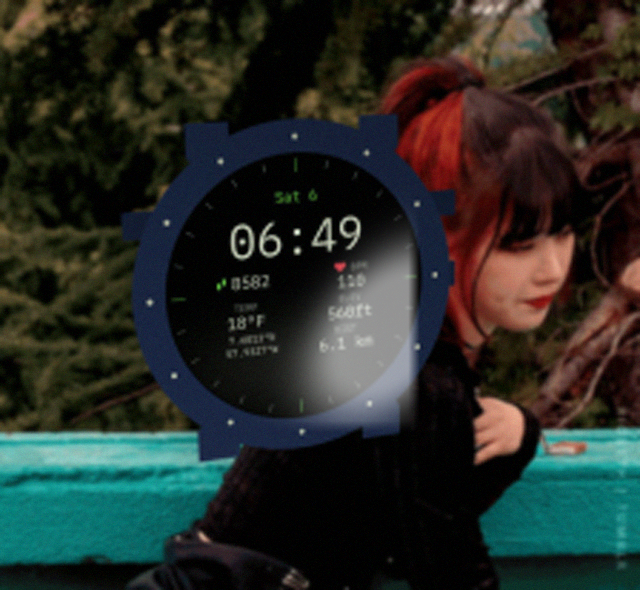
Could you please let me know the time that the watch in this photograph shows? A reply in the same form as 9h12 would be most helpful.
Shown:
6h49
